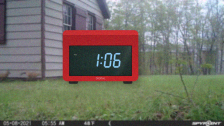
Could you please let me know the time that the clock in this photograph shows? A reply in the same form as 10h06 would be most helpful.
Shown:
1h06
